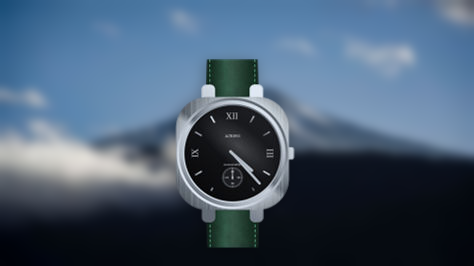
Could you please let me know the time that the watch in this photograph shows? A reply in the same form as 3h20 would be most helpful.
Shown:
4h23
